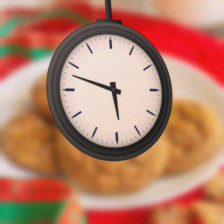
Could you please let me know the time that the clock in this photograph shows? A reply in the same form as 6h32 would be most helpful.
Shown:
5h48
